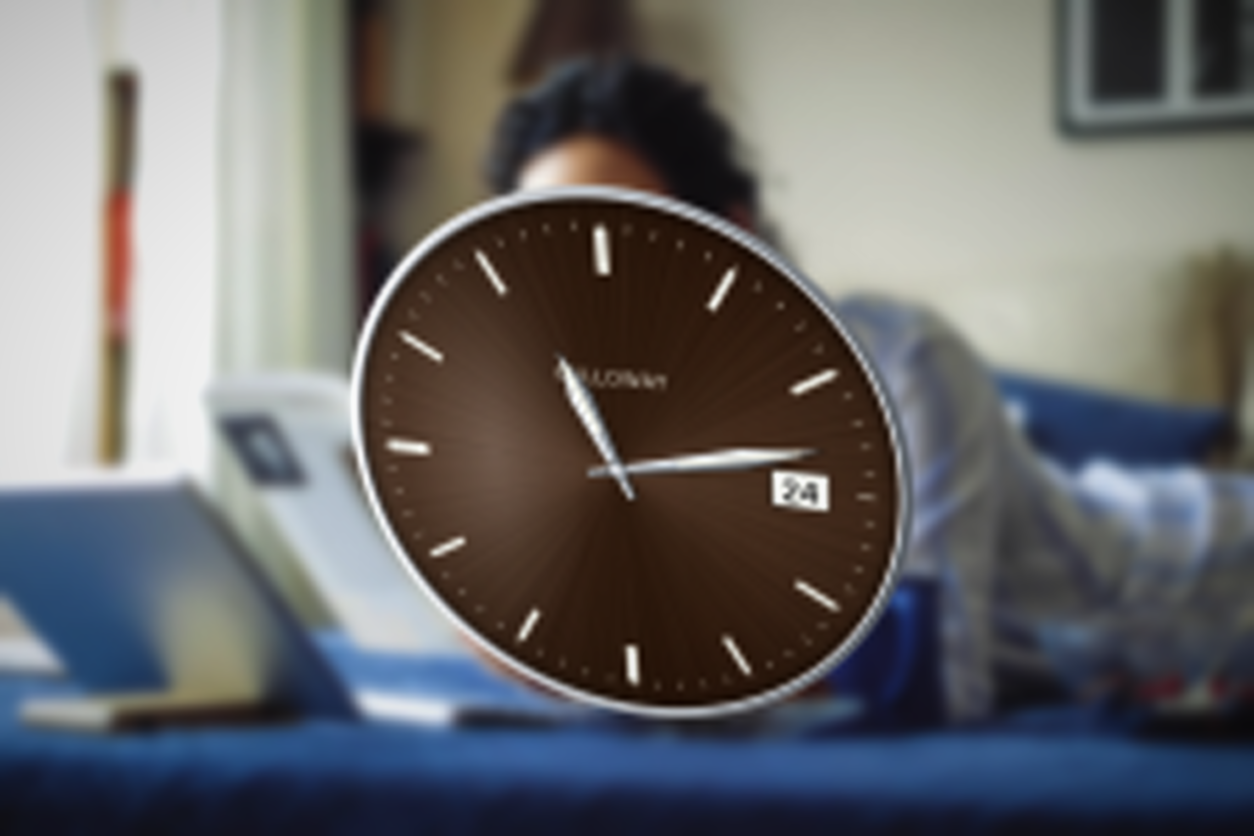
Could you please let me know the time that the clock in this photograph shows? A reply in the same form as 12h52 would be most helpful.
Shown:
11h13
